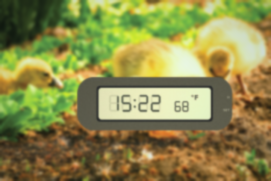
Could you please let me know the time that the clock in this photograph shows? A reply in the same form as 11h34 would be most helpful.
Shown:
15h22
